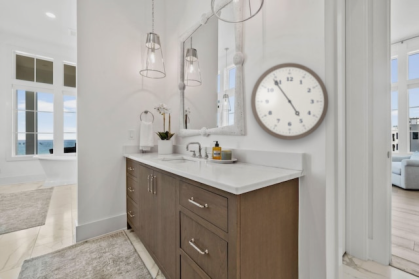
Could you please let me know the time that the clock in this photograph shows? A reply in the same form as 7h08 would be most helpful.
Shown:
4h54
